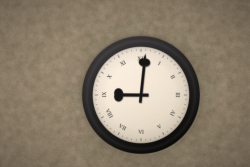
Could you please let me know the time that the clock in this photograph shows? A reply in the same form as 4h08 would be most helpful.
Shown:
9h01
